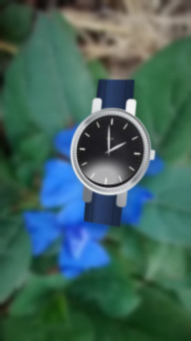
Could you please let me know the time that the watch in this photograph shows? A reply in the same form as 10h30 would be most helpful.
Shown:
1h59
